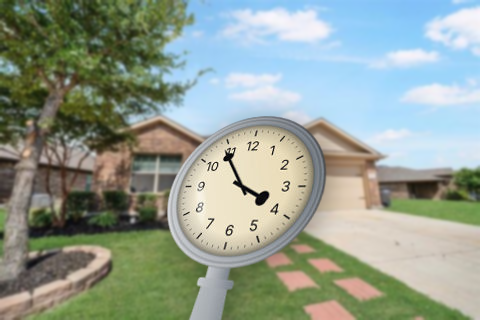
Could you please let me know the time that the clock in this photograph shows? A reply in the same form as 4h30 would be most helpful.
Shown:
3h54
